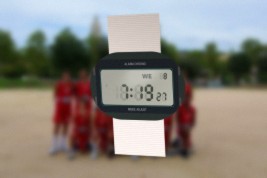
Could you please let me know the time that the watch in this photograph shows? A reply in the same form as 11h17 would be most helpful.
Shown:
7h19
